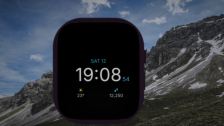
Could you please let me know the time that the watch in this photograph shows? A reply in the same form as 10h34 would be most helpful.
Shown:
19h08
